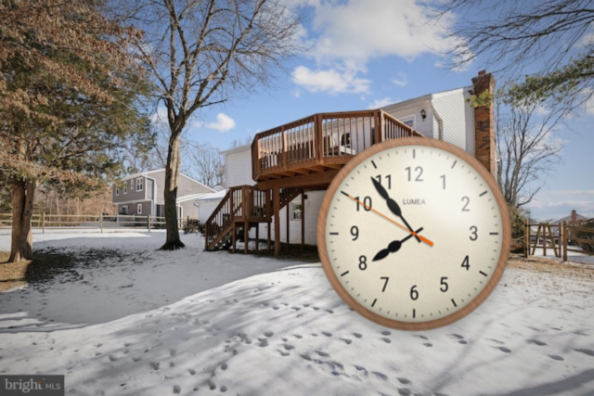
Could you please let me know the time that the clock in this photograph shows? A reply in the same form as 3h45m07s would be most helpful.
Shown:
7h53m50s
